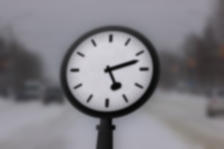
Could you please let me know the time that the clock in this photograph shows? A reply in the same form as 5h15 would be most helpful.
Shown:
5h12
